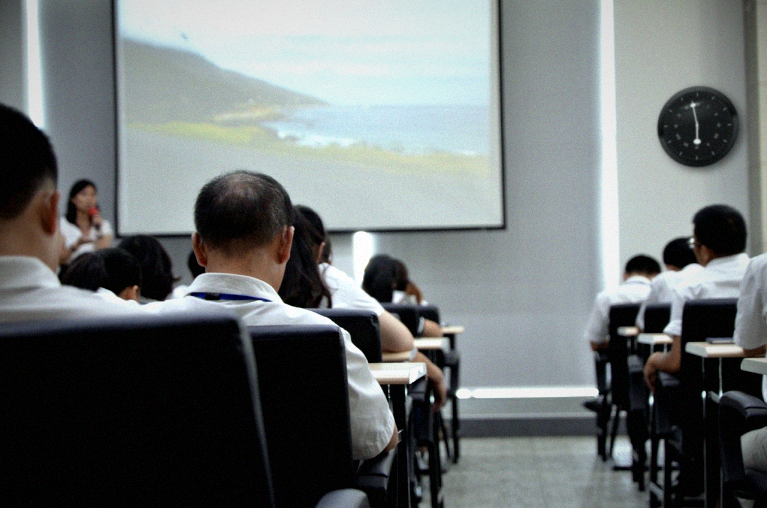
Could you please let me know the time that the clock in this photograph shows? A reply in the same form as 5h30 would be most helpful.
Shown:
5h58
